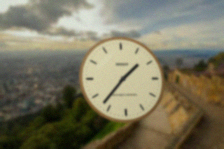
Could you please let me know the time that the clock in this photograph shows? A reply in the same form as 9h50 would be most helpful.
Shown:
1h37
